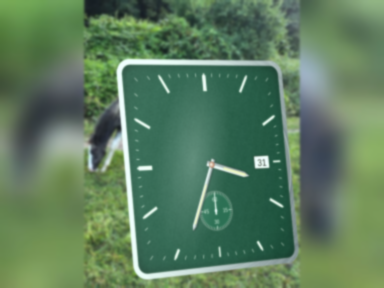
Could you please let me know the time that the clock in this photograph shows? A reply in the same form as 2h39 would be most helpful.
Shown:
3h34
